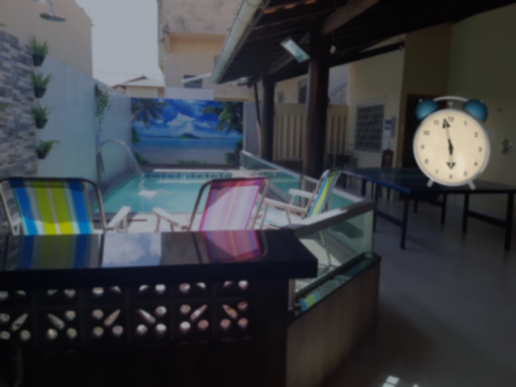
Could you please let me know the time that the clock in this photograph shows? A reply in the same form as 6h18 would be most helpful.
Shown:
5h58
